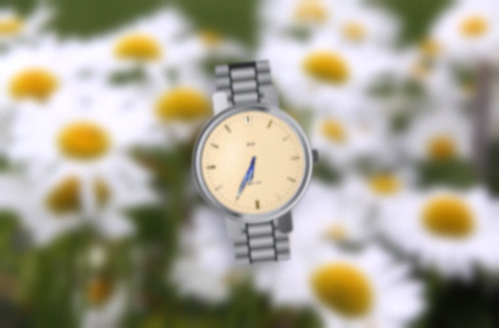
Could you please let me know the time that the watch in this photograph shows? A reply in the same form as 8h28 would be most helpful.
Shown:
6h35
